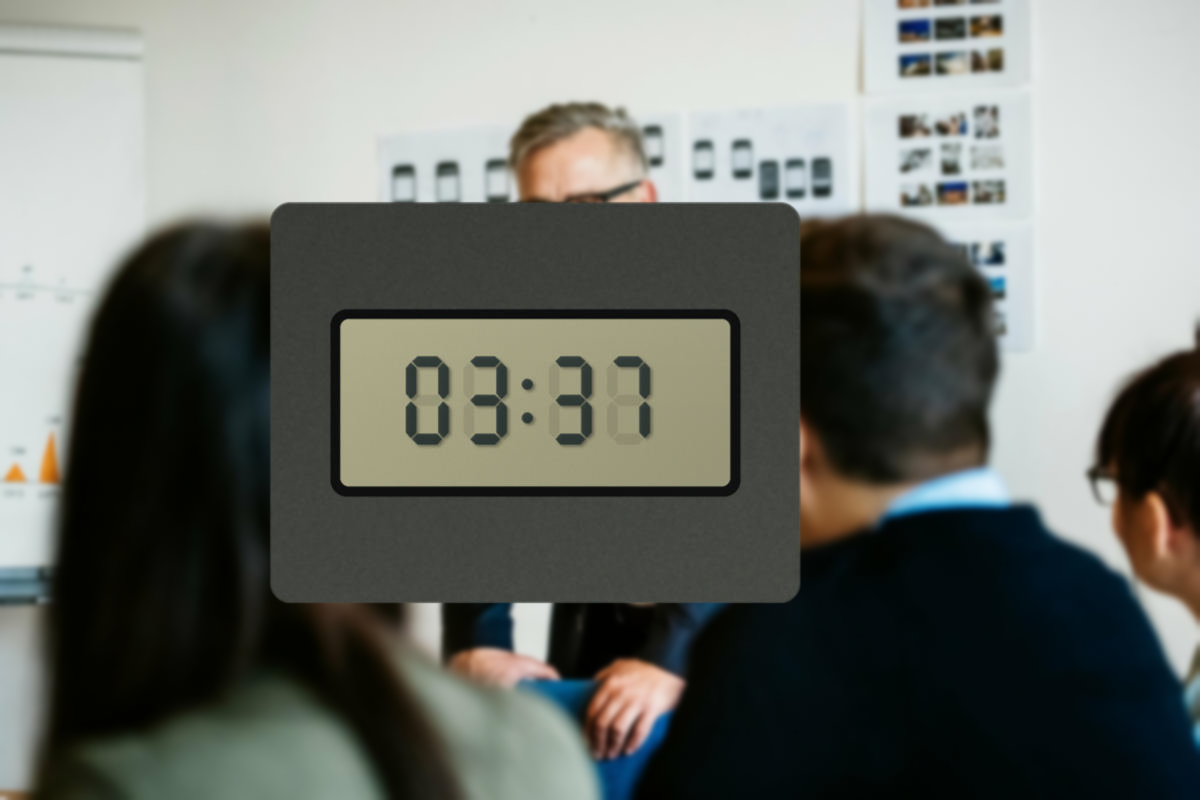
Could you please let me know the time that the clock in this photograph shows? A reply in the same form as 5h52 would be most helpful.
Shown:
3h37
